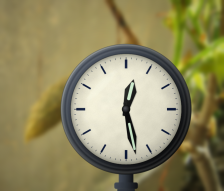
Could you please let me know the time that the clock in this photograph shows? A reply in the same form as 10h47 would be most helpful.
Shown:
12h28
